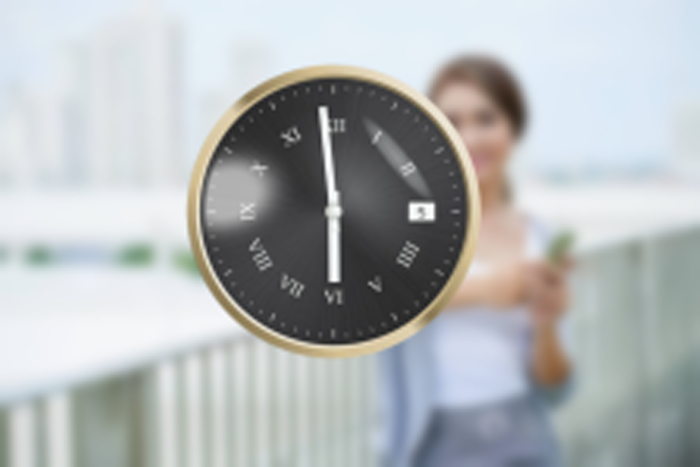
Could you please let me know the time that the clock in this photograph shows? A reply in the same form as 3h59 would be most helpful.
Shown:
5h59
